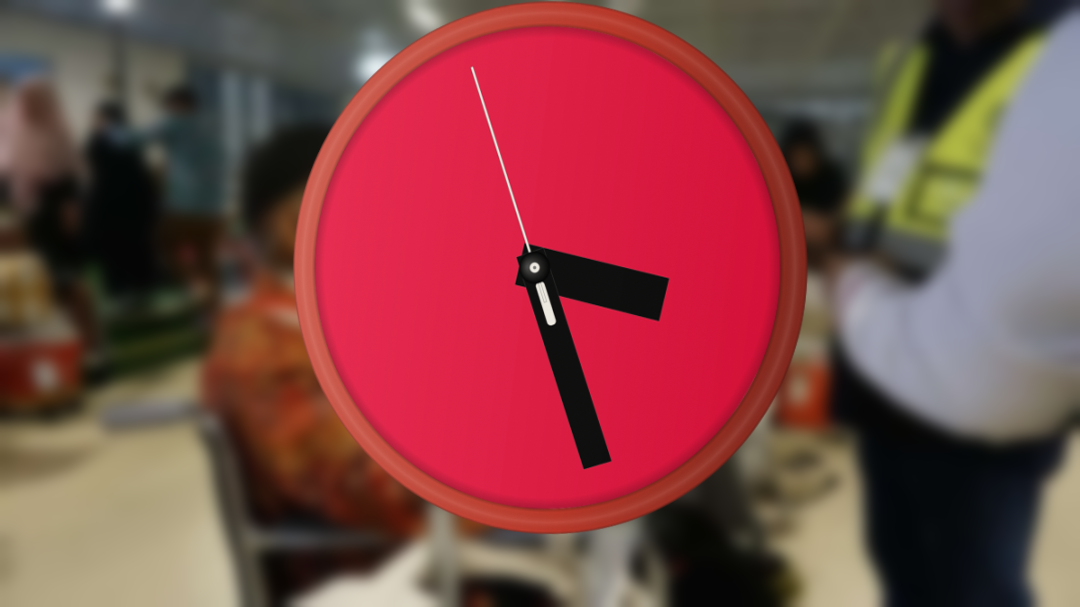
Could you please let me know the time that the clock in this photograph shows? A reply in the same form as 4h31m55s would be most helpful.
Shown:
3h26m57s
